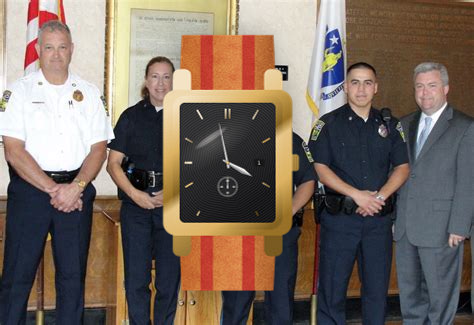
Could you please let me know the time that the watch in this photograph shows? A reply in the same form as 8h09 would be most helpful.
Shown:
3h58
